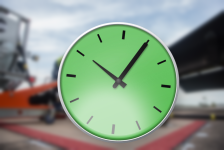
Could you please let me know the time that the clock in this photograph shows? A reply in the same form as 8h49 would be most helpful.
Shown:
10h05
